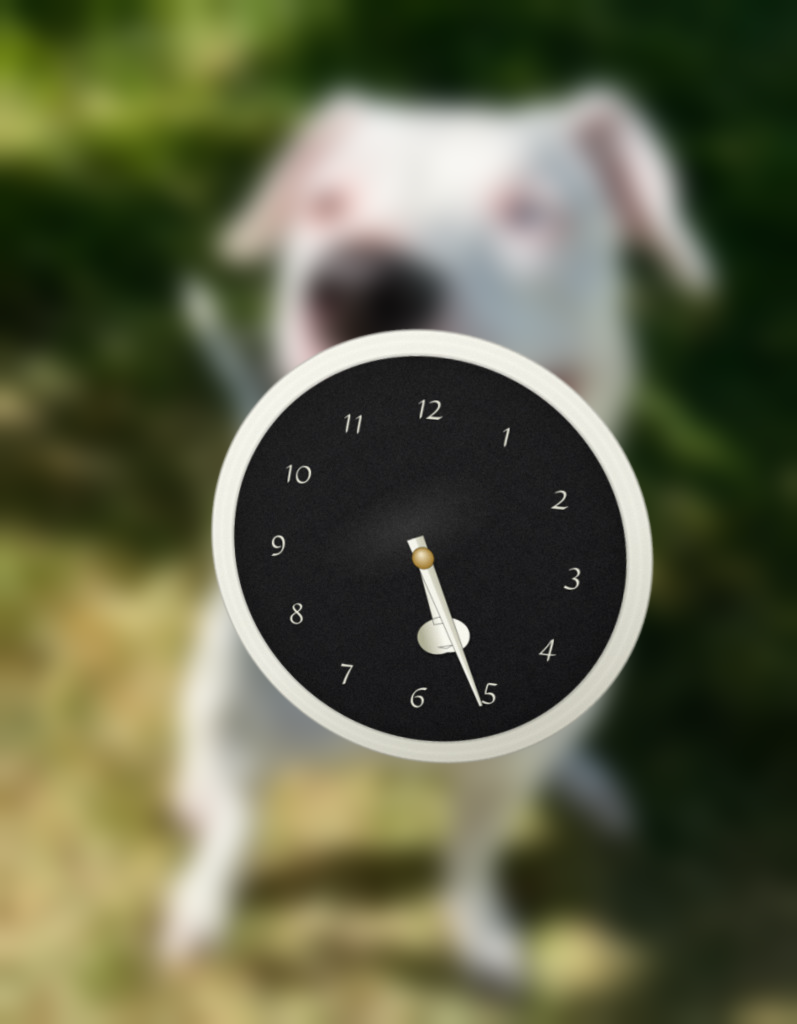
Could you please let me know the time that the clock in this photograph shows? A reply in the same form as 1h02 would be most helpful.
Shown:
5h26
